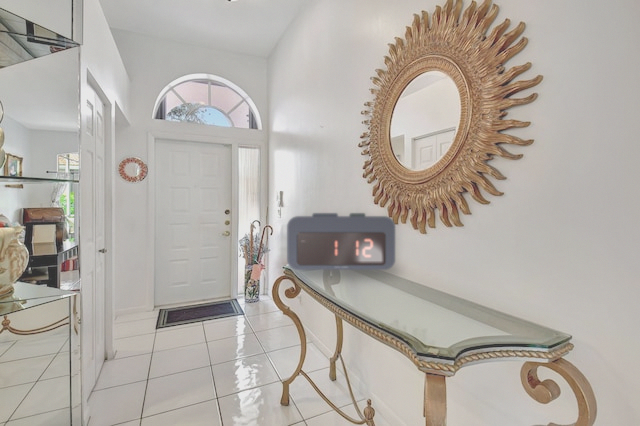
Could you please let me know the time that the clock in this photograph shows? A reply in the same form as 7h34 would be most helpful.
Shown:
1h12
